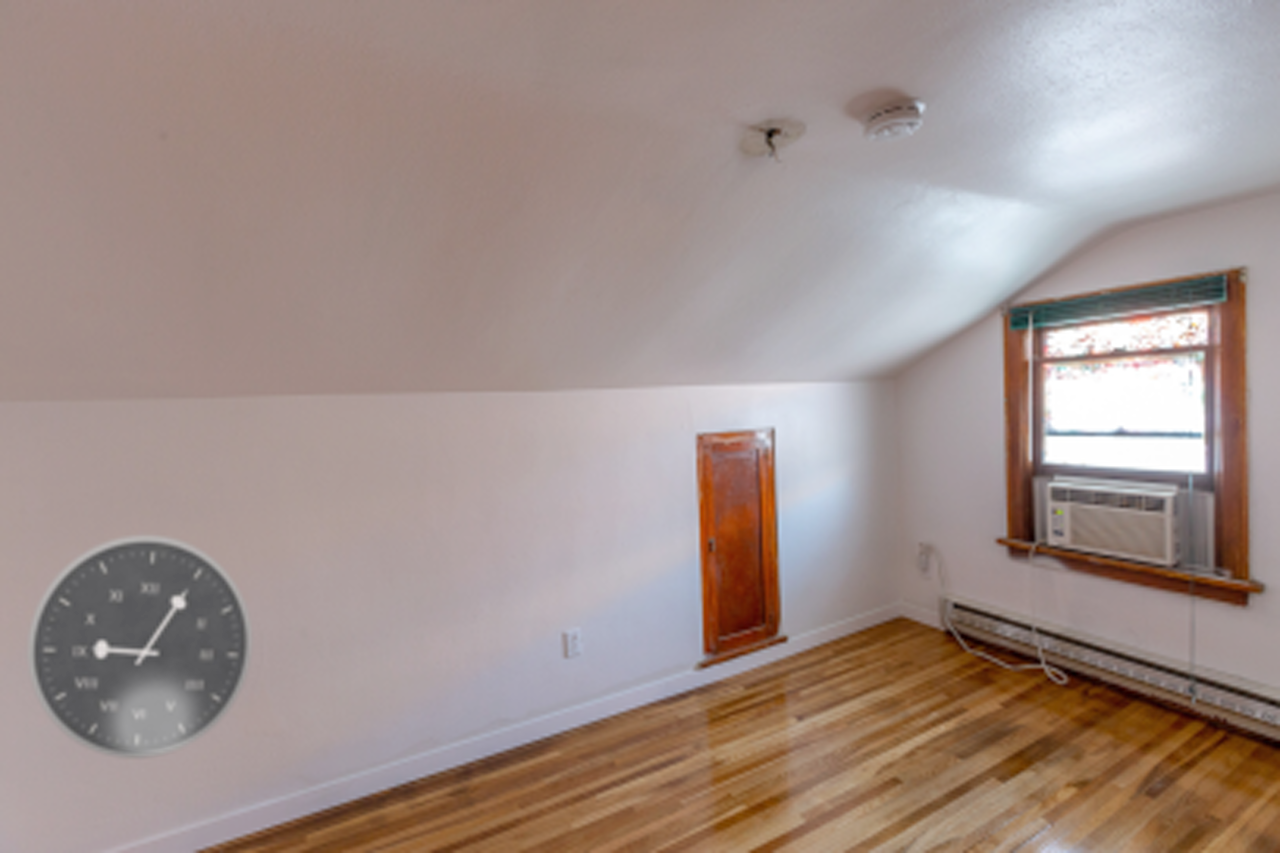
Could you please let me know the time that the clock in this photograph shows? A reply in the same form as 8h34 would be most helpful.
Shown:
9h05
